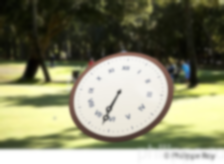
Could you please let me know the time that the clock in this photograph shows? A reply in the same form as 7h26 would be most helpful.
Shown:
6h32
